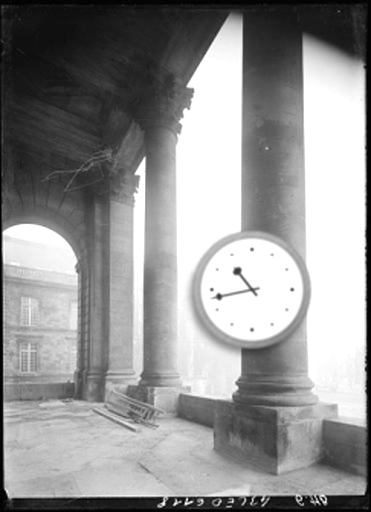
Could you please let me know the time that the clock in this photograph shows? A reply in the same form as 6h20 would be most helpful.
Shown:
10h43
